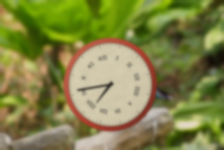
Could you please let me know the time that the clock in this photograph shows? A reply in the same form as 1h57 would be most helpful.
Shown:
7h46
